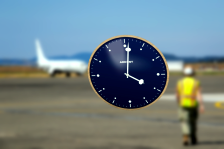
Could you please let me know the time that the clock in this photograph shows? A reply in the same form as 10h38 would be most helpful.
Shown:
4h01
